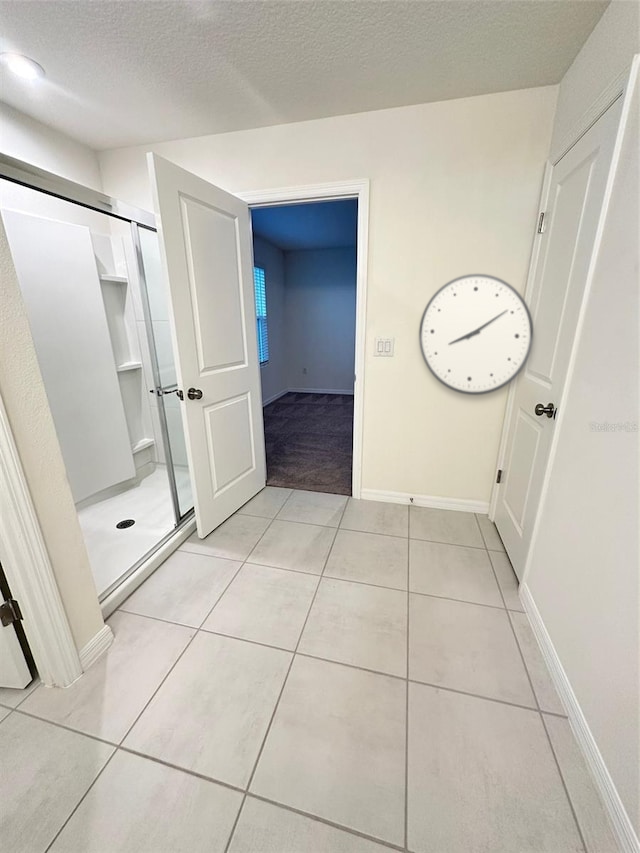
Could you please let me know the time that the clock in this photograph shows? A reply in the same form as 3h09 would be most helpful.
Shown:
8h09
